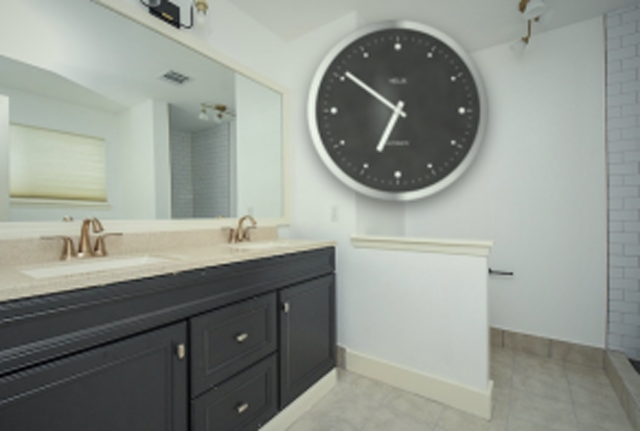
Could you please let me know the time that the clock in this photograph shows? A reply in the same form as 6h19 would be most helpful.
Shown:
6h51
